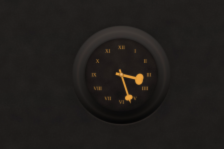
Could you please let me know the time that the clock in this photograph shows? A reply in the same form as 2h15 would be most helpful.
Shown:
3h27
